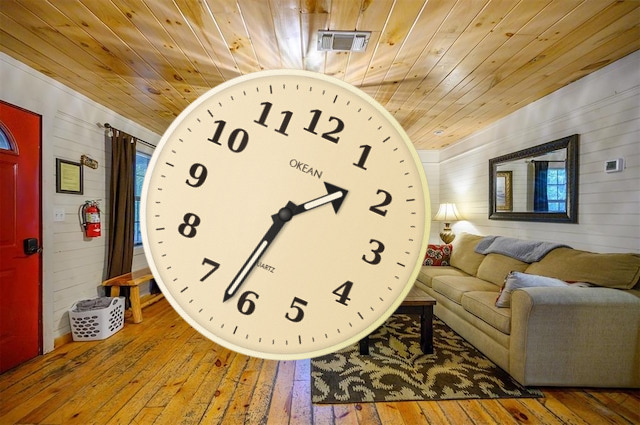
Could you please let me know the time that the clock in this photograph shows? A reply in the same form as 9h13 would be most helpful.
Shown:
1h32
